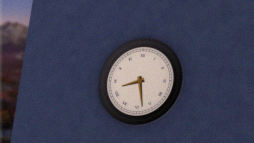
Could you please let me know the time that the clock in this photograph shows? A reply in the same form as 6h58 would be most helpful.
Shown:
8h28
